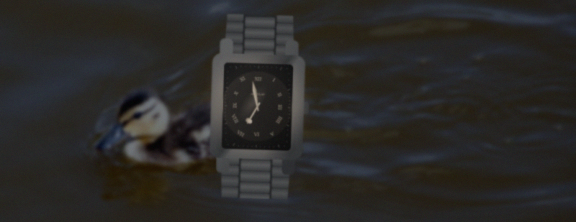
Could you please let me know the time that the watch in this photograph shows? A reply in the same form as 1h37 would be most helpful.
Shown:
6h58
